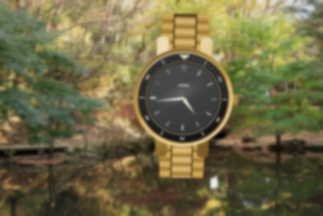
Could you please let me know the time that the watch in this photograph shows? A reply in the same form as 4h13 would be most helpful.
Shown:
4h44
